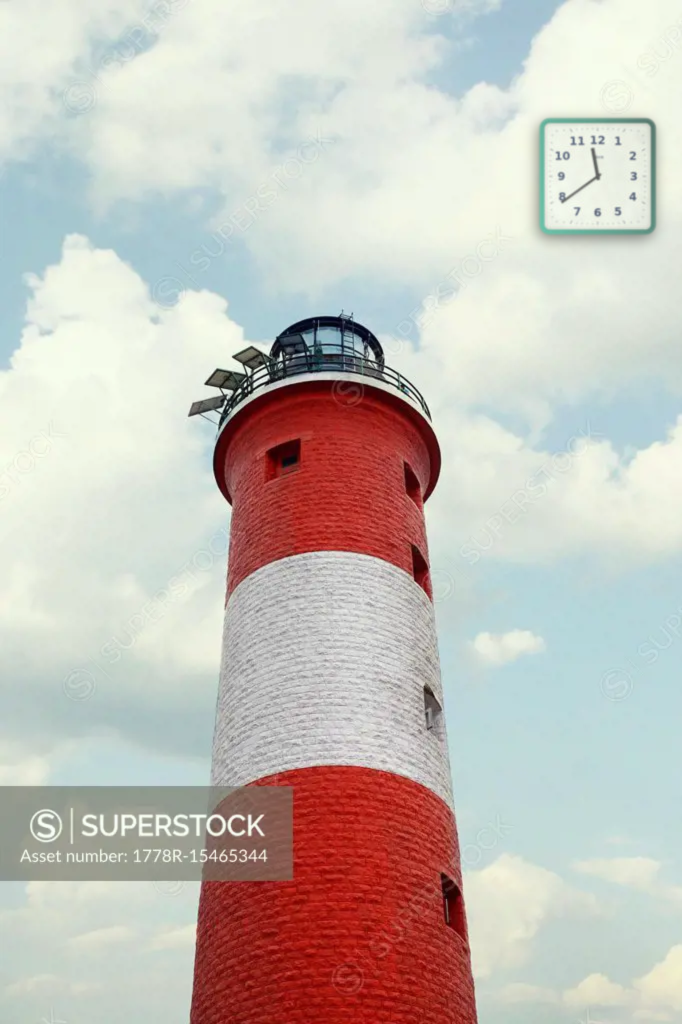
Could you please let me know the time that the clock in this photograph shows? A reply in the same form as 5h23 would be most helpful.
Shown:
11h39
